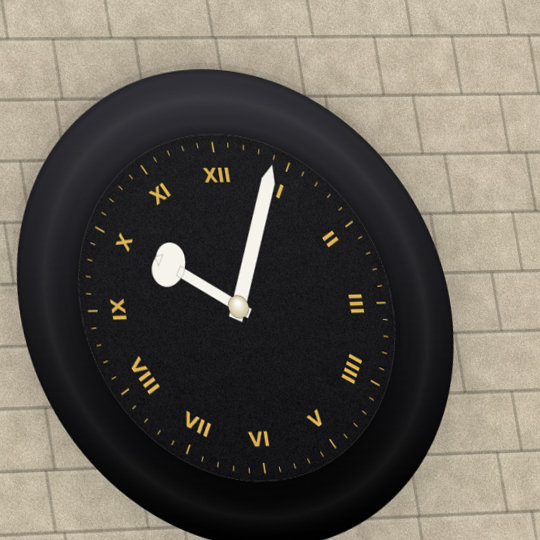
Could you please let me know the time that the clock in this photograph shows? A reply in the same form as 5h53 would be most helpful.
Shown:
10h04
